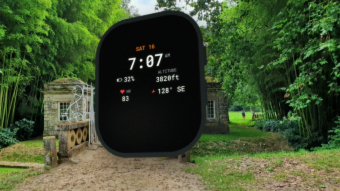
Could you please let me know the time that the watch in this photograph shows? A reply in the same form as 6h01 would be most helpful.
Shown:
7h07
